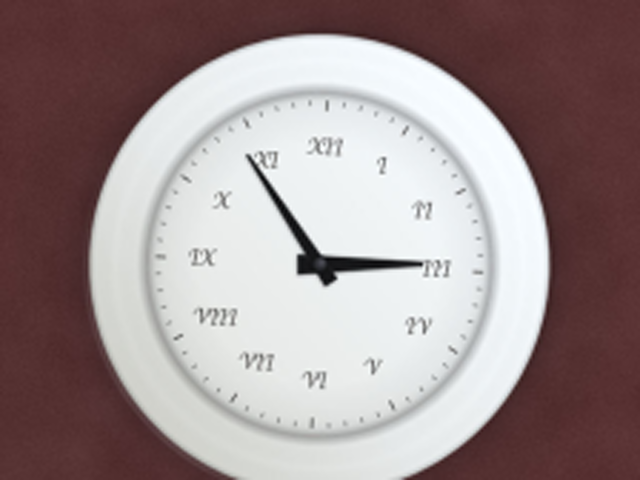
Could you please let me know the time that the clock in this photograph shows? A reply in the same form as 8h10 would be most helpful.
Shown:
2h54
